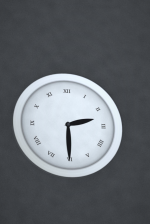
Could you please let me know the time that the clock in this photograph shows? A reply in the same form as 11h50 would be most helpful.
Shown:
2h30
